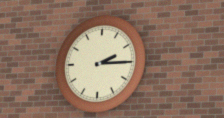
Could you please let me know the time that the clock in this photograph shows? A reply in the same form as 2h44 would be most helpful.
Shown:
2h15
